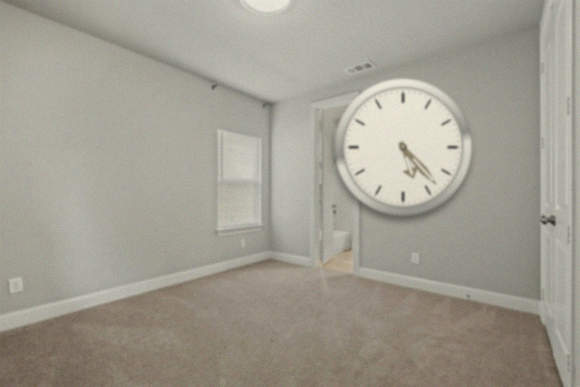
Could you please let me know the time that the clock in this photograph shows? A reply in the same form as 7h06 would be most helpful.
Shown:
5h23
